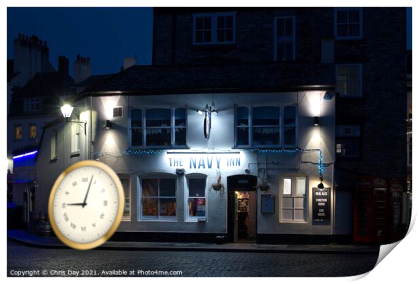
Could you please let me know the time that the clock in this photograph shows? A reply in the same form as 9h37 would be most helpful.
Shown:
9h03
